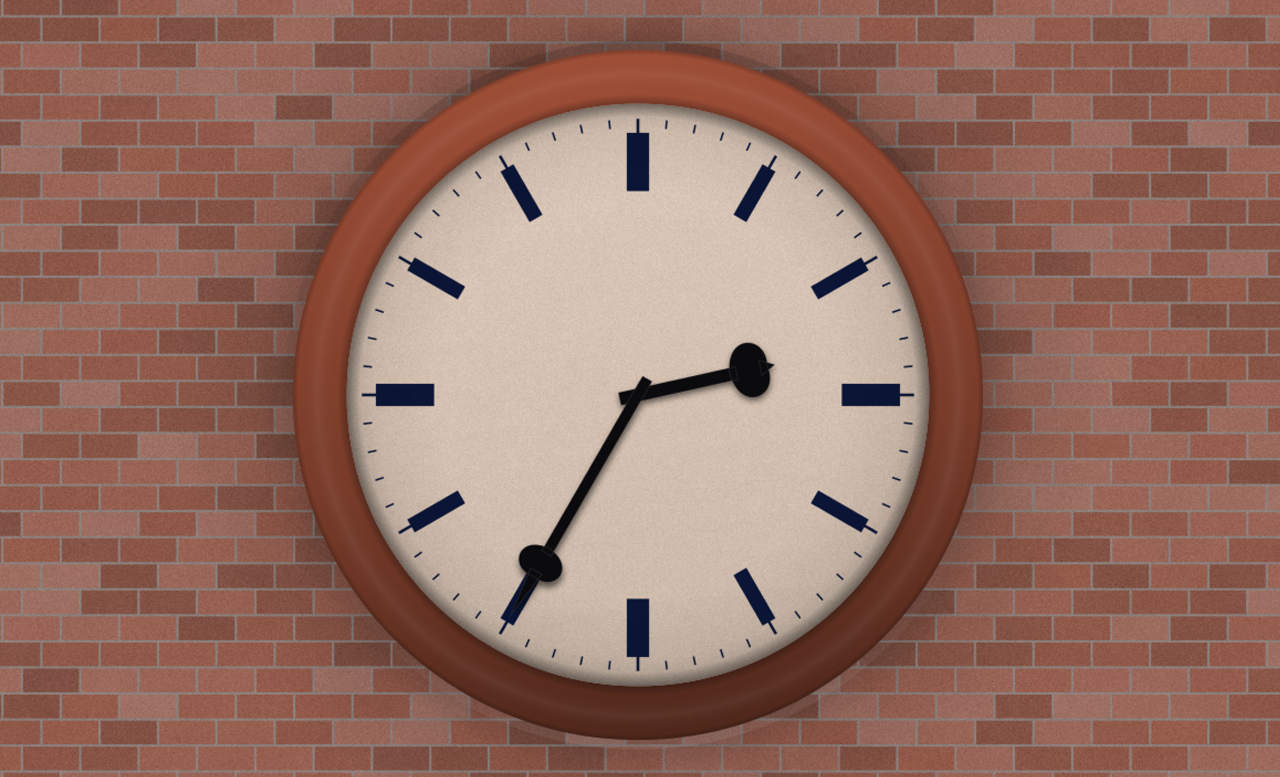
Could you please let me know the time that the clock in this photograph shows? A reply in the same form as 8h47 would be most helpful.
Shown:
2h35
